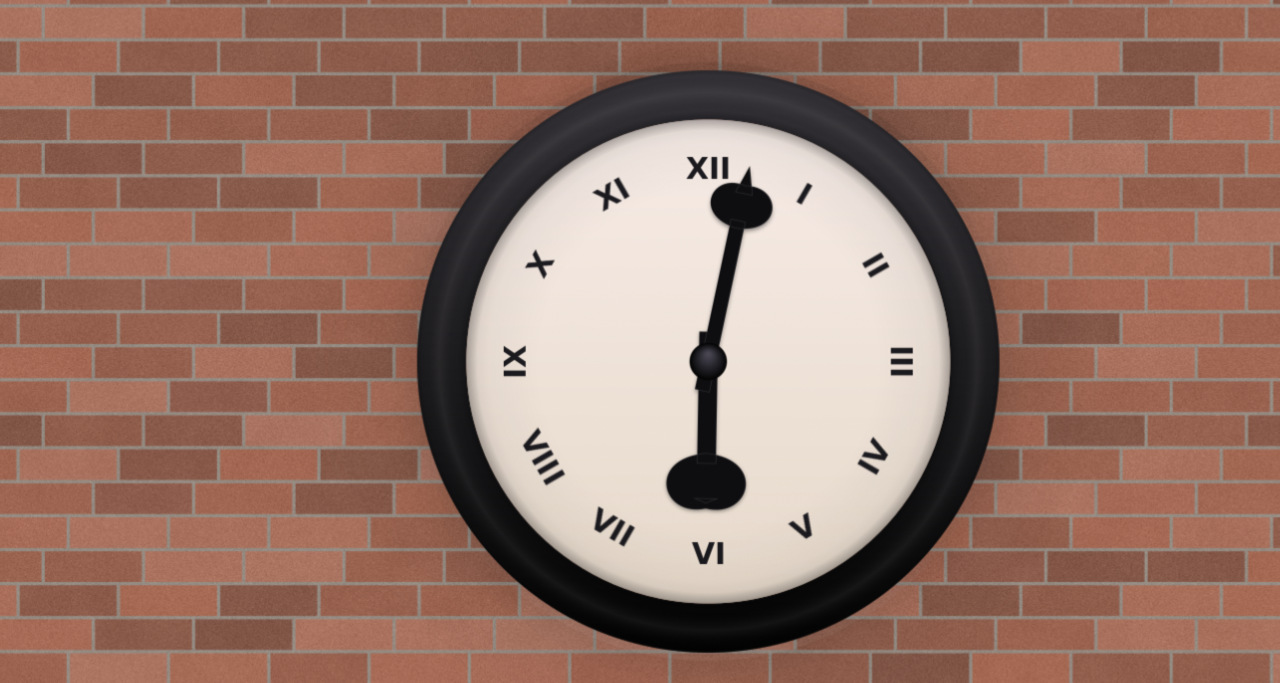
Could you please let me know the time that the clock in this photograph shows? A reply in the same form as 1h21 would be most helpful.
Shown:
6h02
